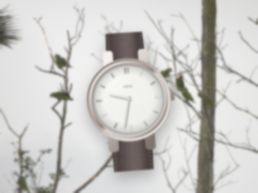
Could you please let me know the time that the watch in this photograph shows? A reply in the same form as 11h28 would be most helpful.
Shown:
9h32
